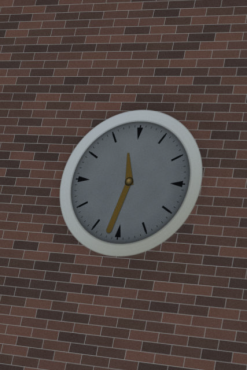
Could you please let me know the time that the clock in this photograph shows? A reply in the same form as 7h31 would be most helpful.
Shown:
11h32
